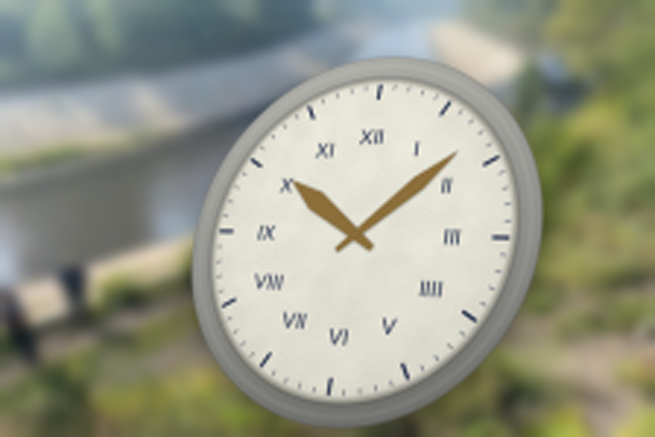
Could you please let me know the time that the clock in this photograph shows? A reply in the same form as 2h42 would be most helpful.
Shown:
10h08
